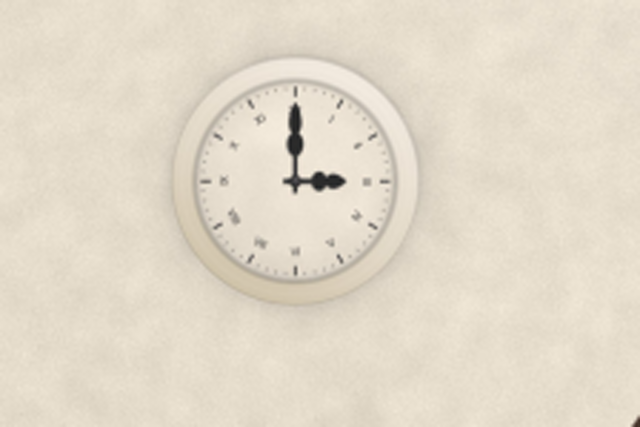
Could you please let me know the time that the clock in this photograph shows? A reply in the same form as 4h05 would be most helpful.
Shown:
3h00
